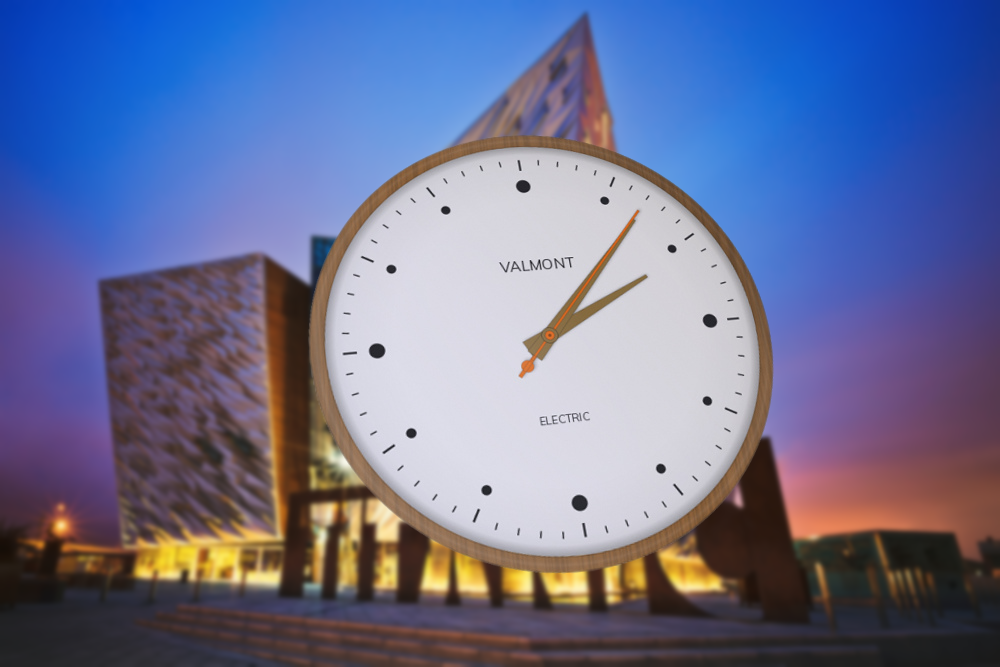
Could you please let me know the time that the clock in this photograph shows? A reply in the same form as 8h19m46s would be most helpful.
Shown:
2h07m07s
